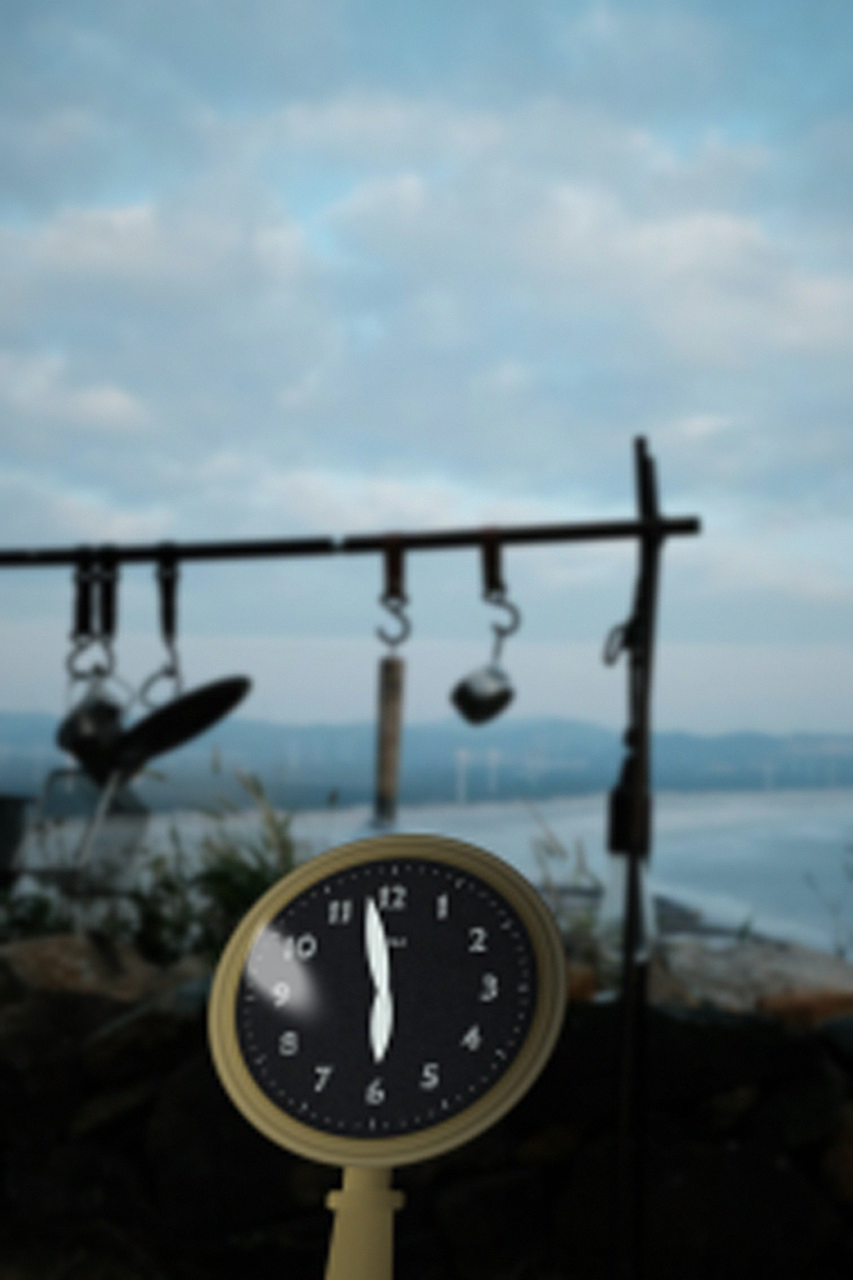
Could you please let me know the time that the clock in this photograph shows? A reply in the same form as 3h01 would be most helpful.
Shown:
5h58
